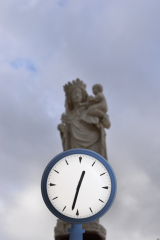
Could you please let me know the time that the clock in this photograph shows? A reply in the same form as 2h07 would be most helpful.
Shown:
12h32
